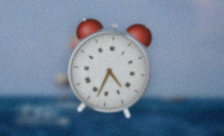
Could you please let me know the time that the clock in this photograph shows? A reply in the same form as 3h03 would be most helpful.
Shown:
4h33
